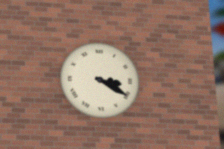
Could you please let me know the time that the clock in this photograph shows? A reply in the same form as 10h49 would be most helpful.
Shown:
3h20
